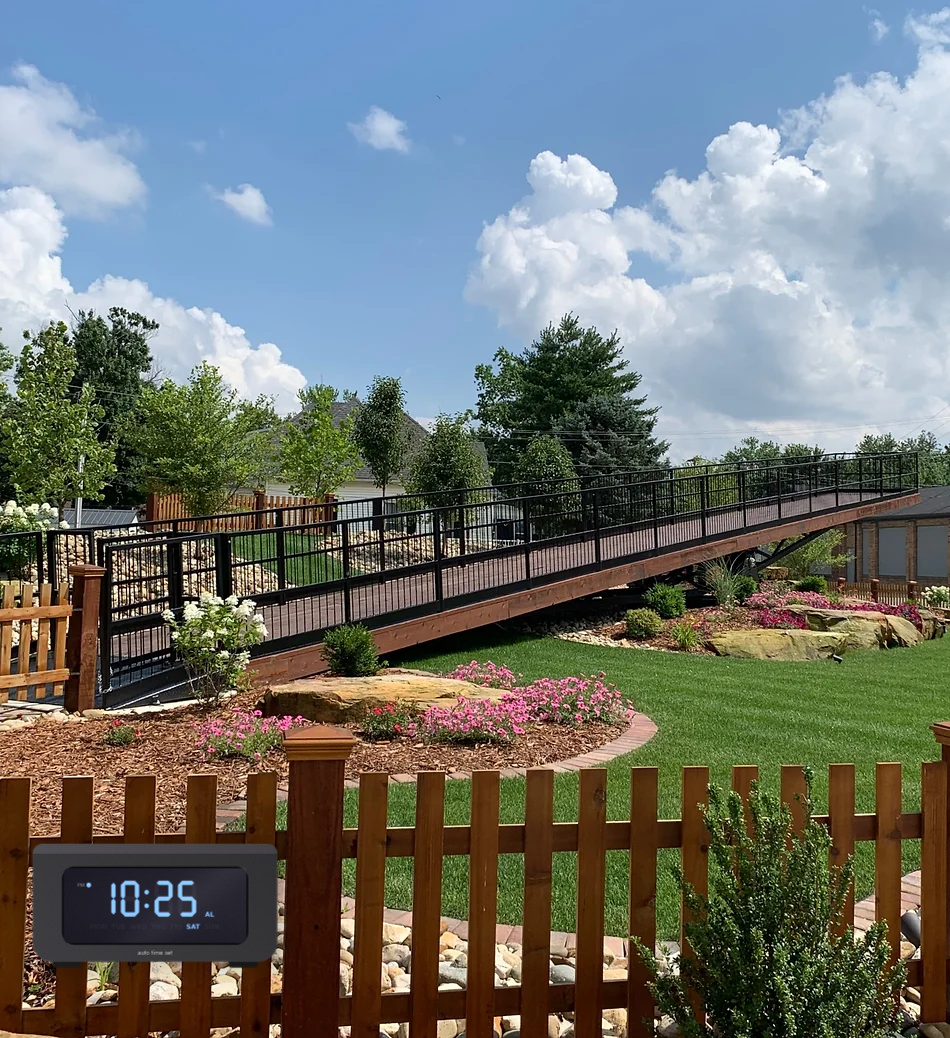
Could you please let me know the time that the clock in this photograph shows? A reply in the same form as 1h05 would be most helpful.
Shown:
10h25
